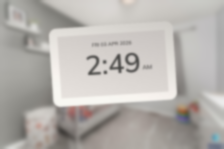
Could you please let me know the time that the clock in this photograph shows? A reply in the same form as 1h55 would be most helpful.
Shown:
2h49
